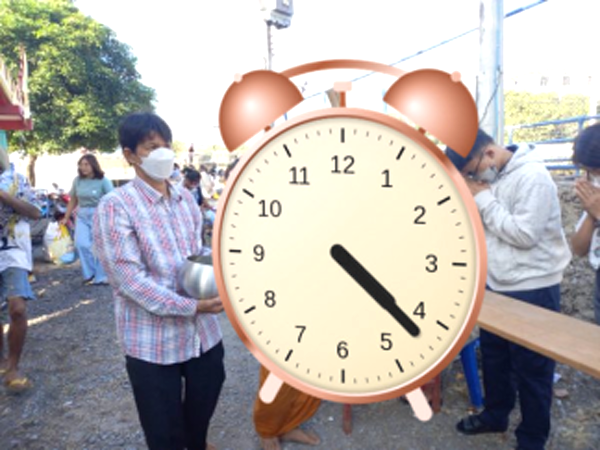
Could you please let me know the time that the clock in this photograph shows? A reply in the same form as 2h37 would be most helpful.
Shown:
4h22
